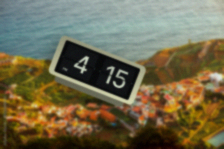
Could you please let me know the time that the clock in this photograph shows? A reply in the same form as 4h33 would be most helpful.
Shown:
4h15
